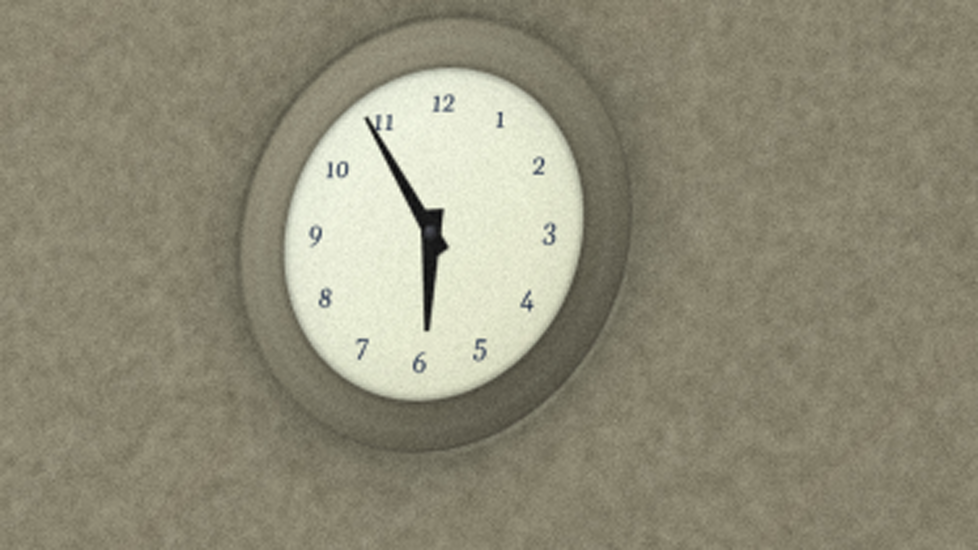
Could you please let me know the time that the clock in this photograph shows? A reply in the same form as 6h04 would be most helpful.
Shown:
5h54
